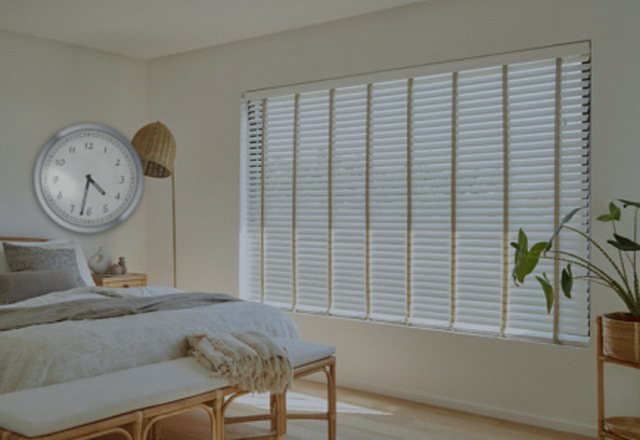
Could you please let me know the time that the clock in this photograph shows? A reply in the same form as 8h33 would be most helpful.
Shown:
4h32
